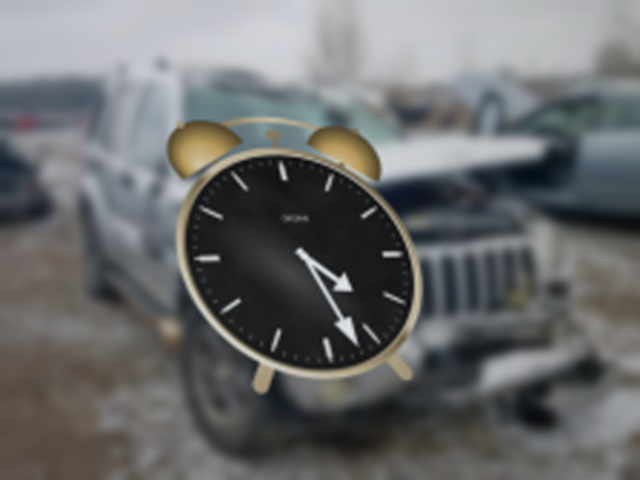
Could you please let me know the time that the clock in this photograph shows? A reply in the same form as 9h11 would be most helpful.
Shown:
4h27
